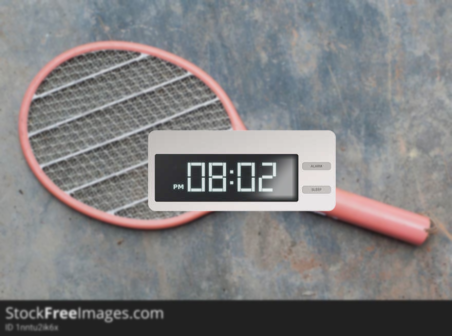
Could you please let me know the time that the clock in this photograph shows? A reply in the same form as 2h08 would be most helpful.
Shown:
8h02
